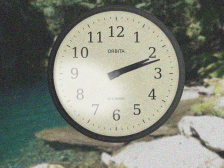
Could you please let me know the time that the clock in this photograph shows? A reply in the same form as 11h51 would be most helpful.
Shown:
2h12
